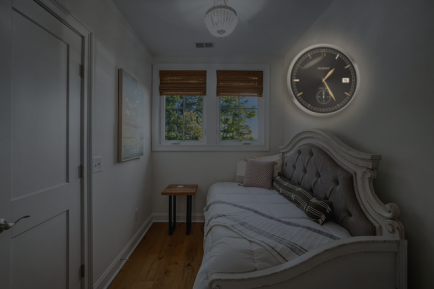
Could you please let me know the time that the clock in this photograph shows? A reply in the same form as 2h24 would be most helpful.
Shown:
1h25
